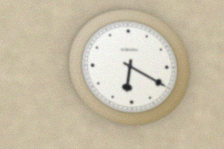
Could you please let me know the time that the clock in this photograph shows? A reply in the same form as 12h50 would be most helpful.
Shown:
6h20
